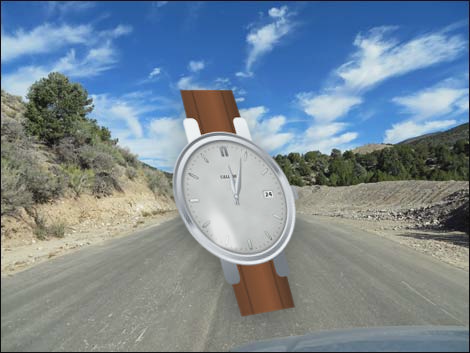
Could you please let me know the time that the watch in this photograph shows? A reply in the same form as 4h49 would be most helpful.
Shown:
12h04
